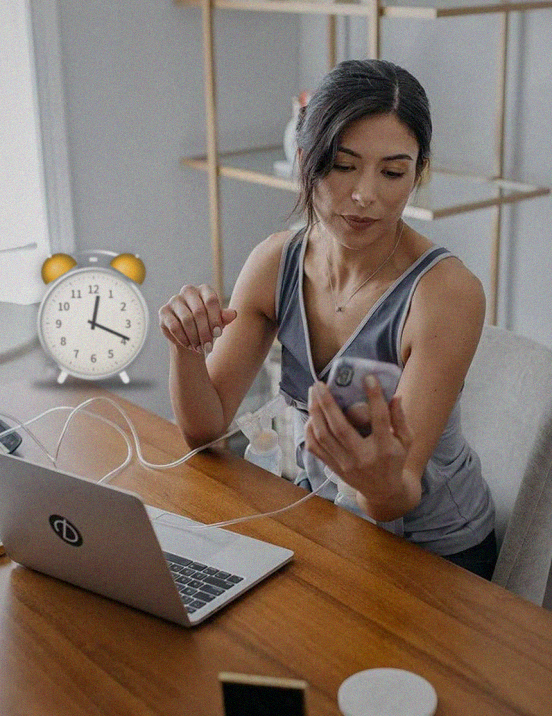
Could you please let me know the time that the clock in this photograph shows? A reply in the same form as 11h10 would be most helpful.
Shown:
12h19
